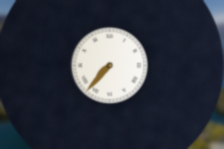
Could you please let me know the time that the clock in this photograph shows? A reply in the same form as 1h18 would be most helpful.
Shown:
7h37
